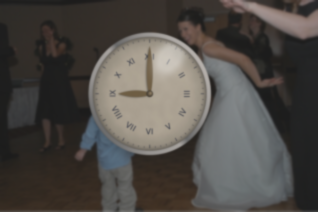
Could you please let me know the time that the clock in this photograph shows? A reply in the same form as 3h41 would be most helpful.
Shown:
9h00
